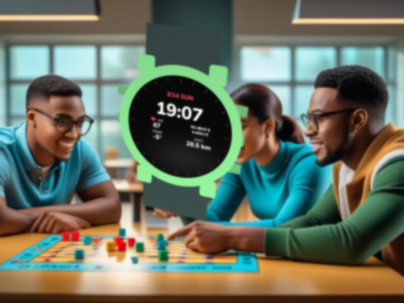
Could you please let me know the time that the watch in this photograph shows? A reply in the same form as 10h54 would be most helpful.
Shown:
19h07
